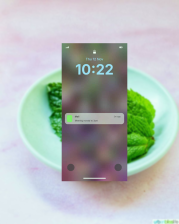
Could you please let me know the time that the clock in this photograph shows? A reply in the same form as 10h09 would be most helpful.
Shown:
10h22
